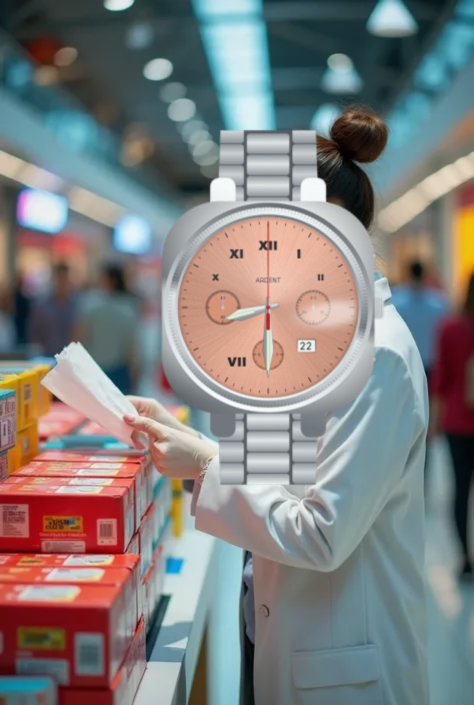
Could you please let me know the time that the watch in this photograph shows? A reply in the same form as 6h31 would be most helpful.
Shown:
8h30
